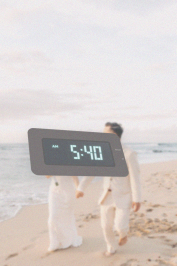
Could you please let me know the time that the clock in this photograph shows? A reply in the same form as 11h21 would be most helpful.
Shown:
5h40
